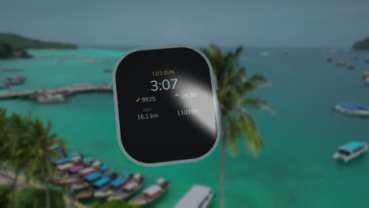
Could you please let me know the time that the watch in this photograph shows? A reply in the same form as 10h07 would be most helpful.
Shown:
3h07
